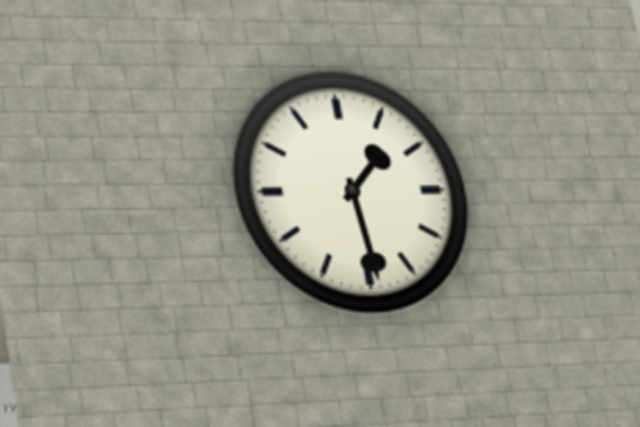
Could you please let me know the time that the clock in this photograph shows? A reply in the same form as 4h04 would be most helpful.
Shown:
1h29
